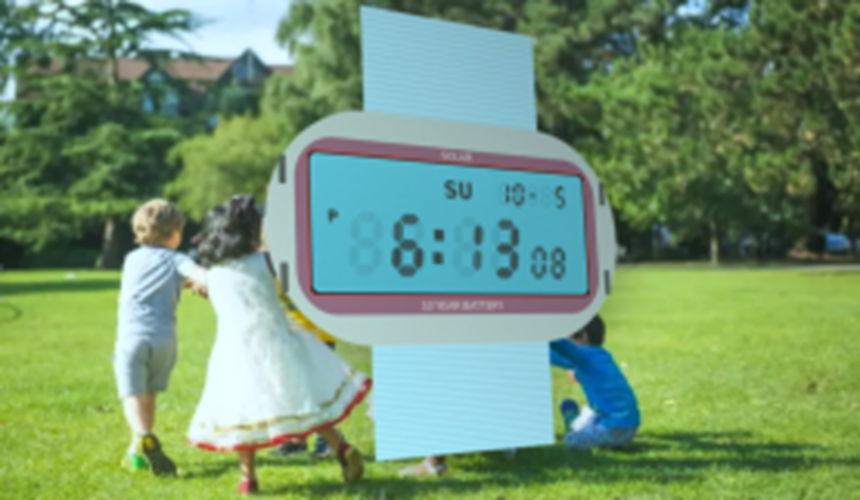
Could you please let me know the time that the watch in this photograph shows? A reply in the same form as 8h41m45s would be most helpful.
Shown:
6h13m08s
